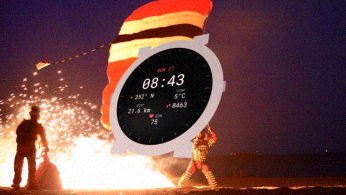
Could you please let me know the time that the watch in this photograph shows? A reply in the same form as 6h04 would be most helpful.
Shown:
8h43
